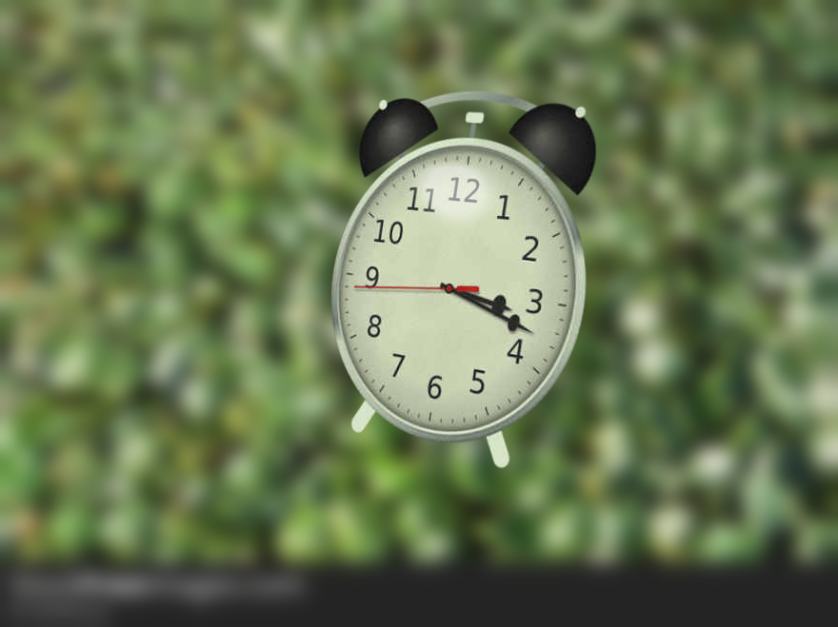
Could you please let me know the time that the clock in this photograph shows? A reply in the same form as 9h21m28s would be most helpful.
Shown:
3h17m44s
